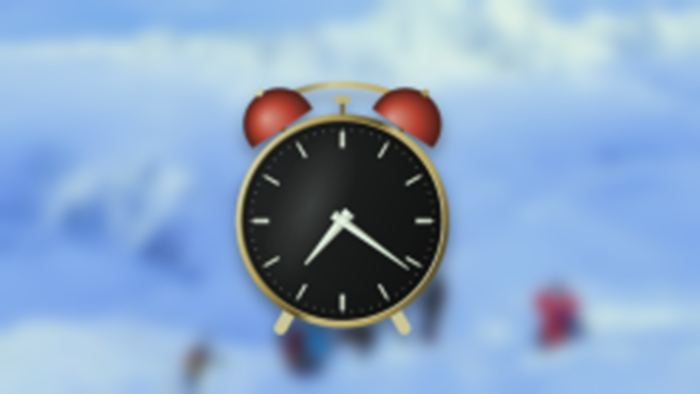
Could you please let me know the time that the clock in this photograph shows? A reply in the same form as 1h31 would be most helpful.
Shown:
7h21
